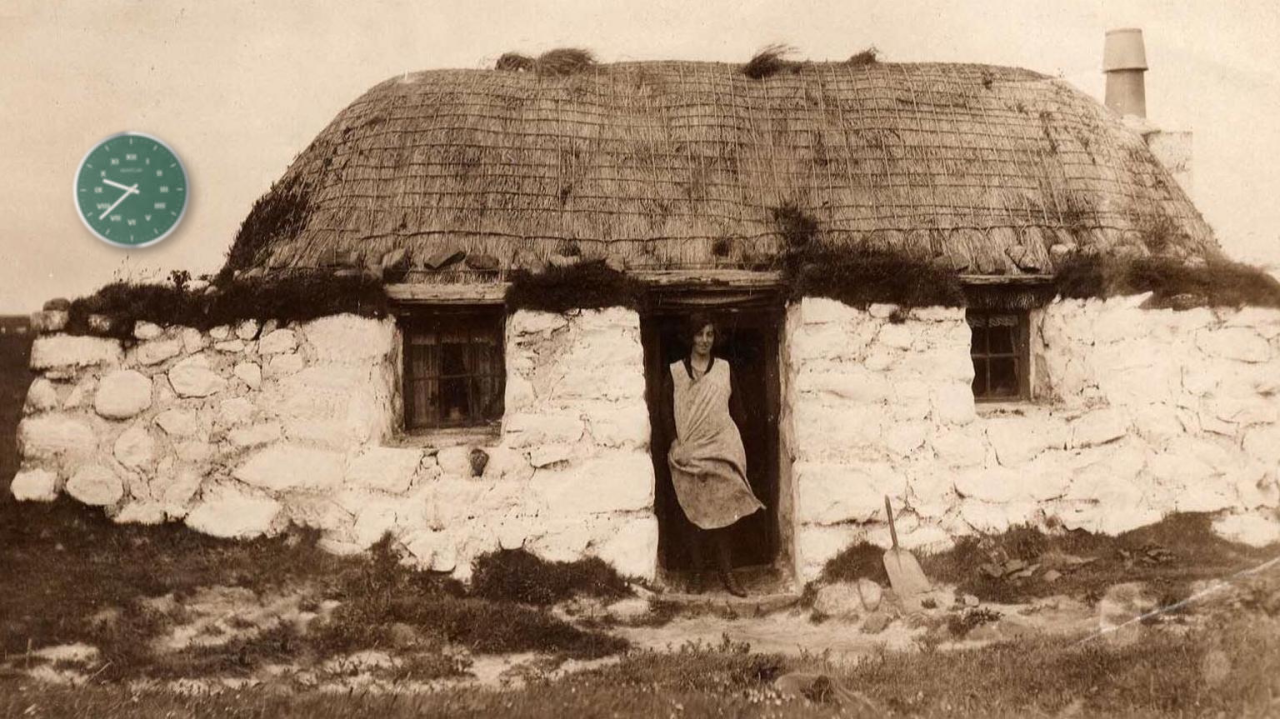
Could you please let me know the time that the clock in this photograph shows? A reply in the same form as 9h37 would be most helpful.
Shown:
9h38
